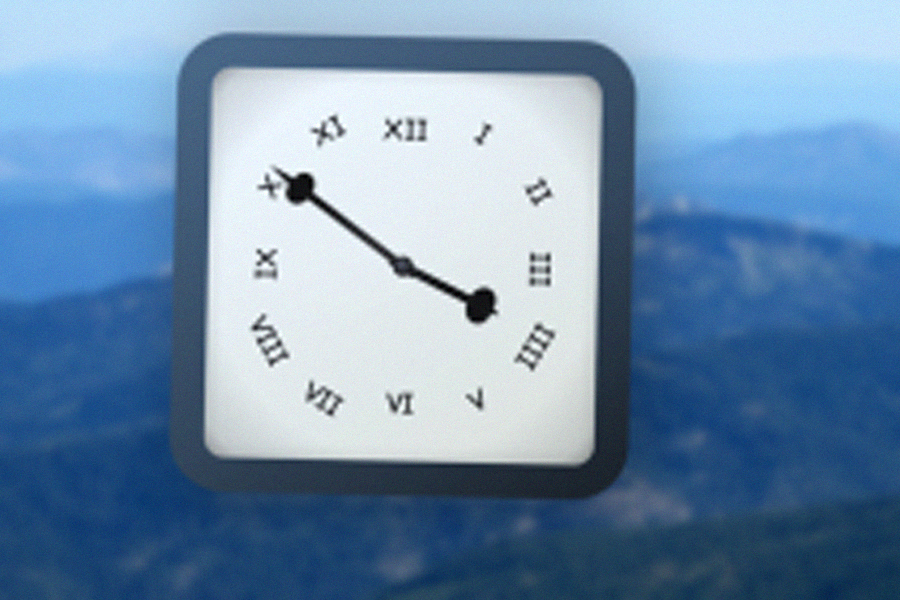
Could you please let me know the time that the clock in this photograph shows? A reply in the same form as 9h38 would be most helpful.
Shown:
3h51
